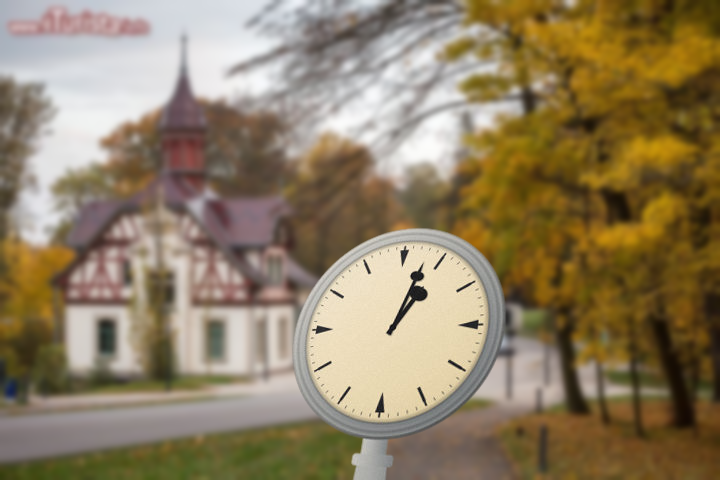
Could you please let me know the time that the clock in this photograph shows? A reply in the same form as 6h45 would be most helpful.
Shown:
1h03
